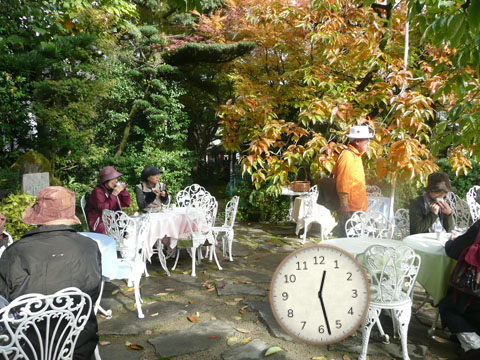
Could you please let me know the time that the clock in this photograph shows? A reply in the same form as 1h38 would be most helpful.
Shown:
12h28
